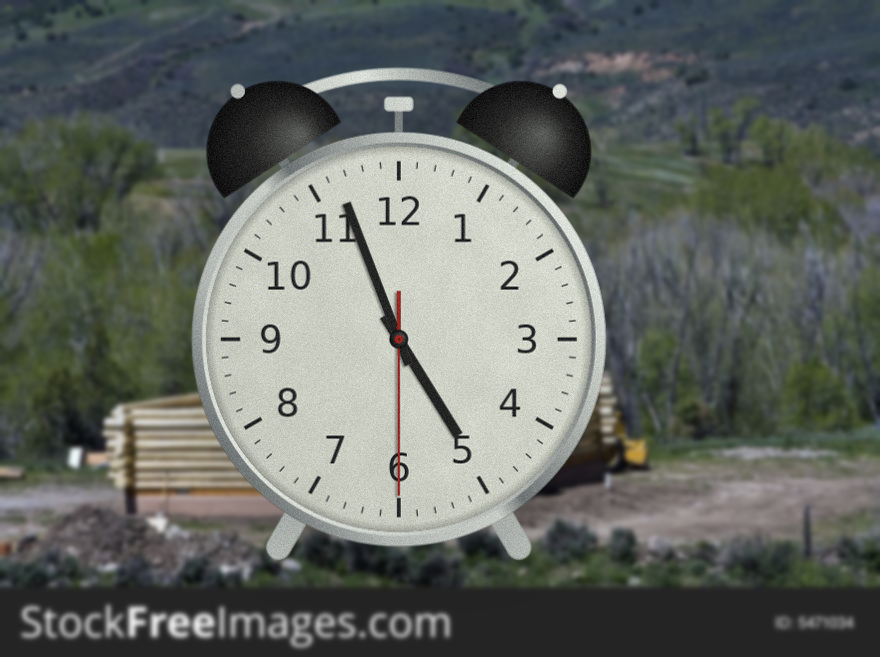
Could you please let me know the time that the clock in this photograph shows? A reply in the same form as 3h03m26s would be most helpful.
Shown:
4h56m30s
